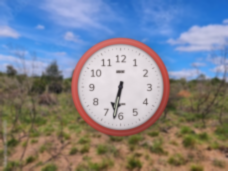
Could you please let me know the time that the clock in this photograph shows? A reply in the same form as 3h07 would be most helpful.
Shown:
6h32
